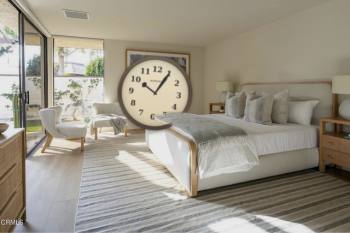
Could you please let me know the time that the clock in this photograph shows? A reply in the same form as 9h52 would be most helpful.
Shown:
10h05
